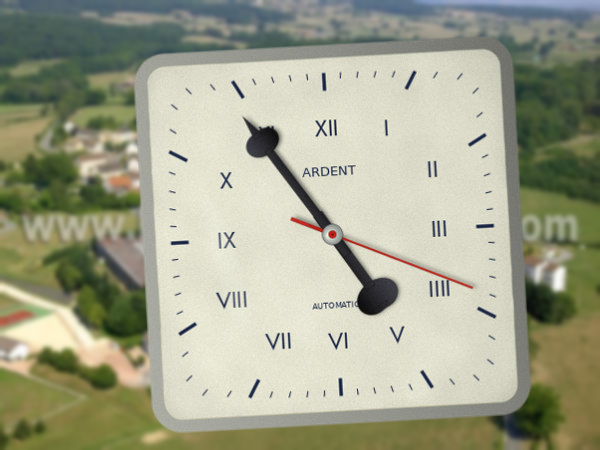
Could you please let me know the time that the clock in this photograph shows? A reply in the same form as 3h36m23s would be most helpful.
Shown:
4h54m19s
